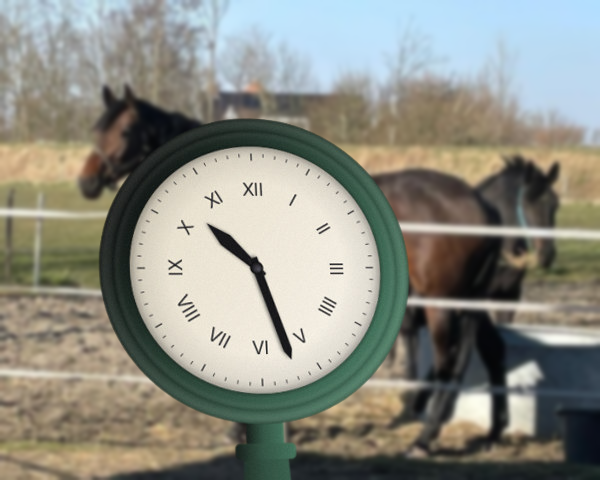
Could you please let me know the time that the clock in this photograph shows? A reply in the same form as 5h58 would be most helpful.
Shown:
10h27
